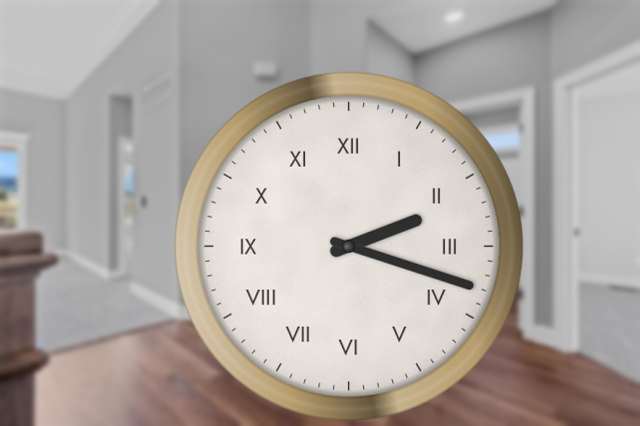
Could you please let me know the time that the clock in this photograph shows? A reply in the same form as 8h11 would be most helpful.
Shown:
2h18
